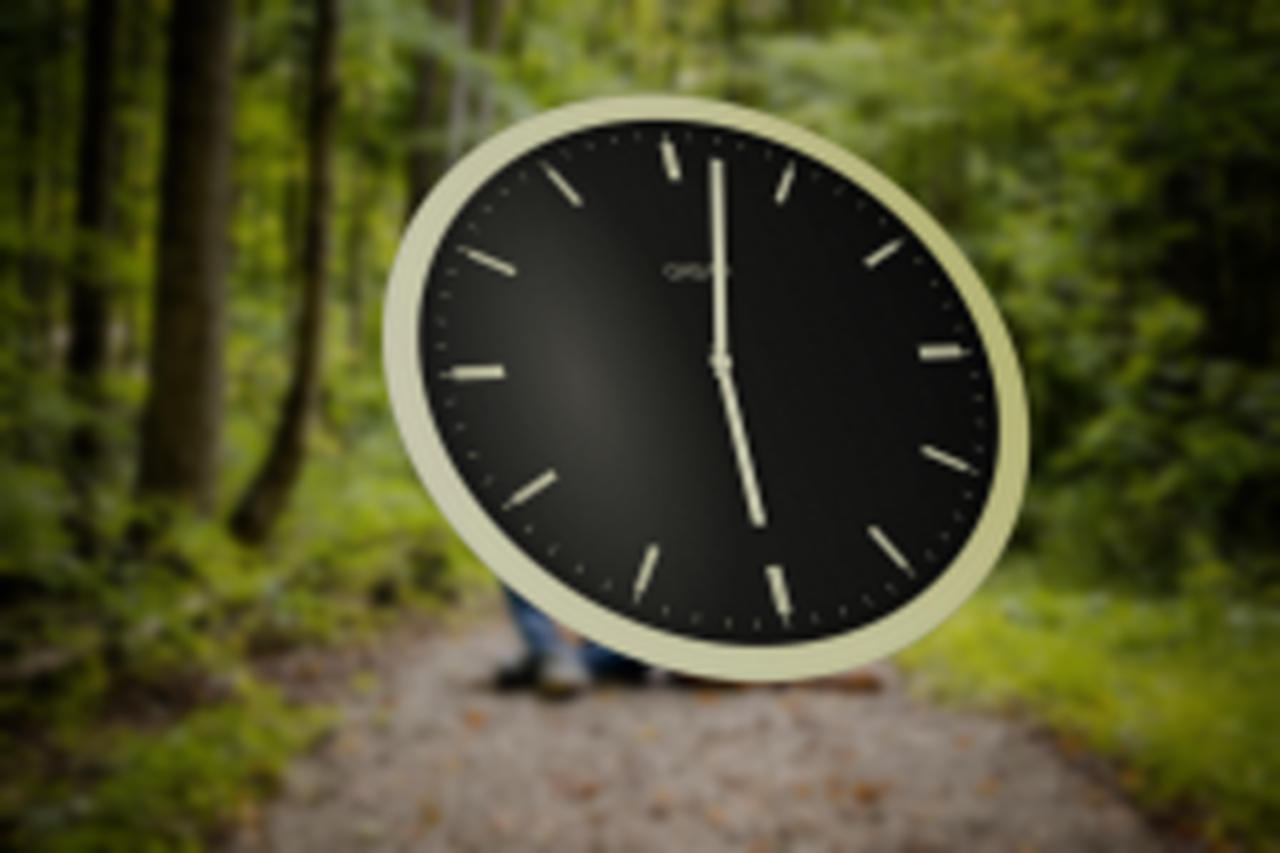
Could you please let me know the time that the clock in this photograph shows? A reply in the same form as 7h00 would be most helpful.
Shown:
6h02
